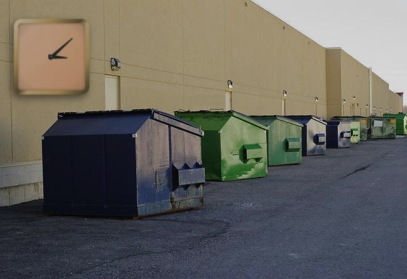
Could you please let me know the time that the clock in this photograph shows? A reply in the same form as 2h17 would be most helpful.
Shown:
3h08
